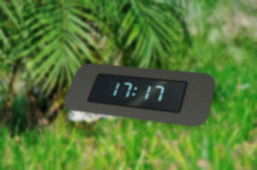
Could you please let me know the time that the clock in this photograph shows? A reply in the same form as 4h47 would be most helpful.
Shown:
17h17
